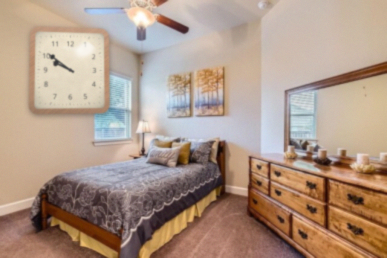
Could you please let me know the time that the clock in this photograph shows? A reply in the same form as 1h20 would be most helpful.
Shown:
9h51
